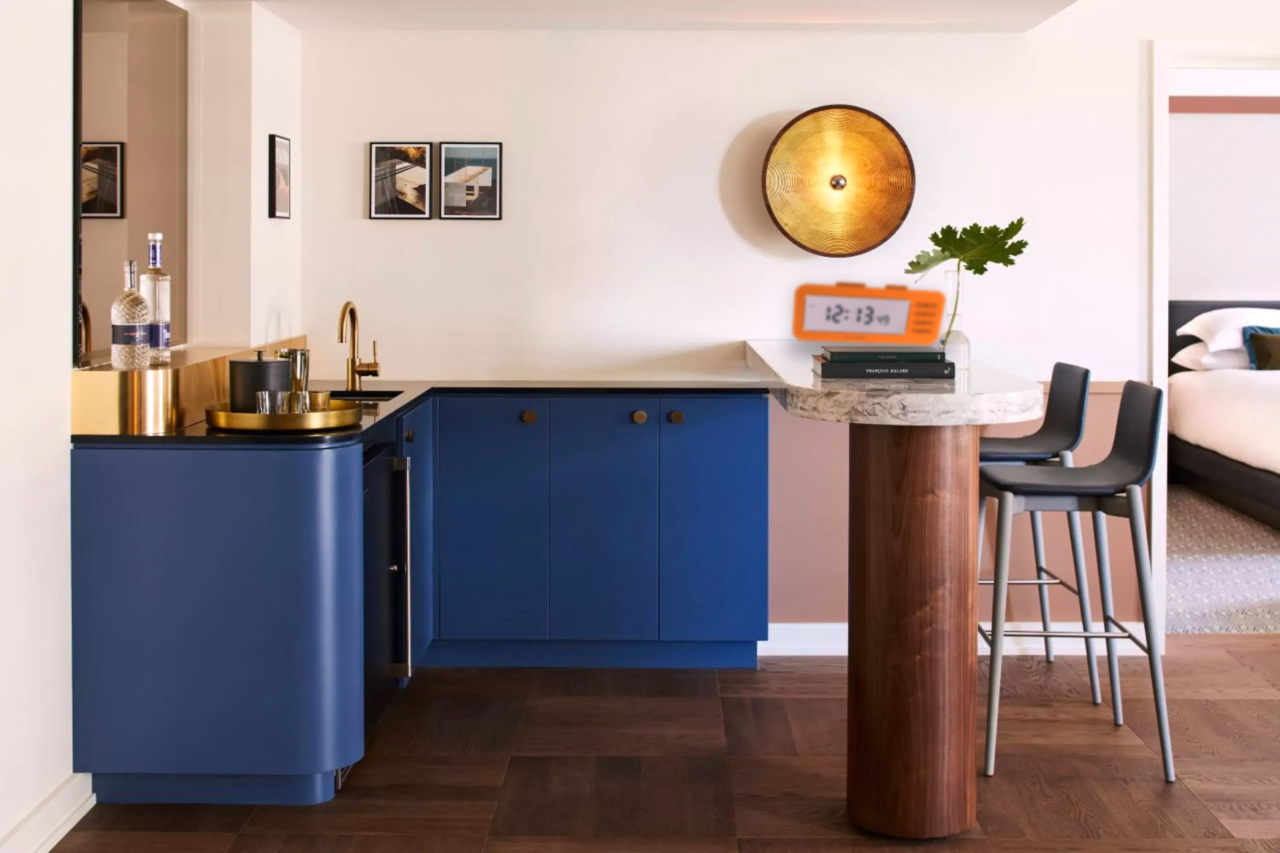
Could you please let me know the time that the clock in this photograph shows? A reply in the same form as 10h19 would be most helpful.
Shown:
12h13
